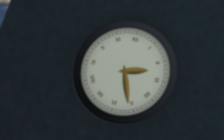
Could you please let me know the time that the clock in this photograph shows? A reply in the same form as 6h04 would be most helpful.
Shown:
2h26
